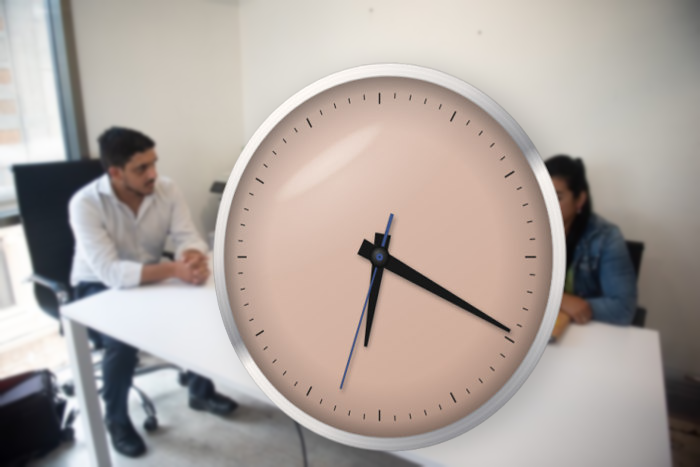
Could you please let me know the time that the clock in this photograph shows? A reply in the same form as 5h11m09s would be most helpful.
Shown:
6h19m33s
